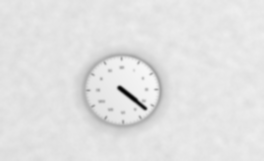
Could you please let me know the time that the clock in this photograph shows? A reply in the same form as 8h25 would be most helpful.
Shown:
4h22
